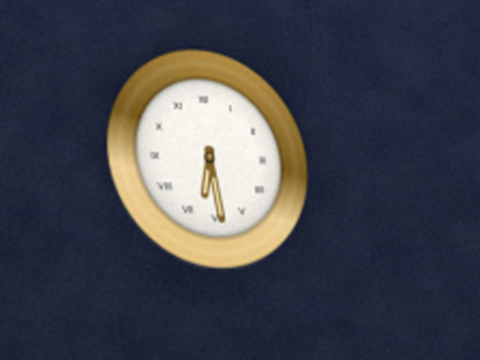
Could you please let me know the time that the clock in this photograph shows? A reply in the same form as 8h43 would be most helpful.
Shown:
6h29
